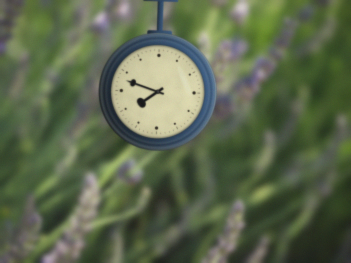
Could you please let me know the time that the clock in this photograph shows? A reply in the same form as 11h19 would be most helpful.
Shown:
7h48
